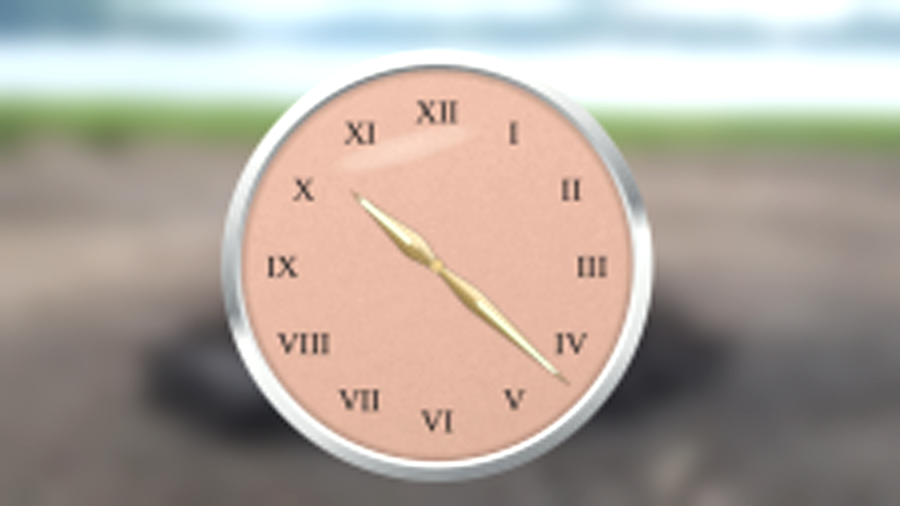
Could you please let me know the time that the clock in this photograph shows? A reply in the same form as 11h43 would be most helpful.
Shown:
10h22
